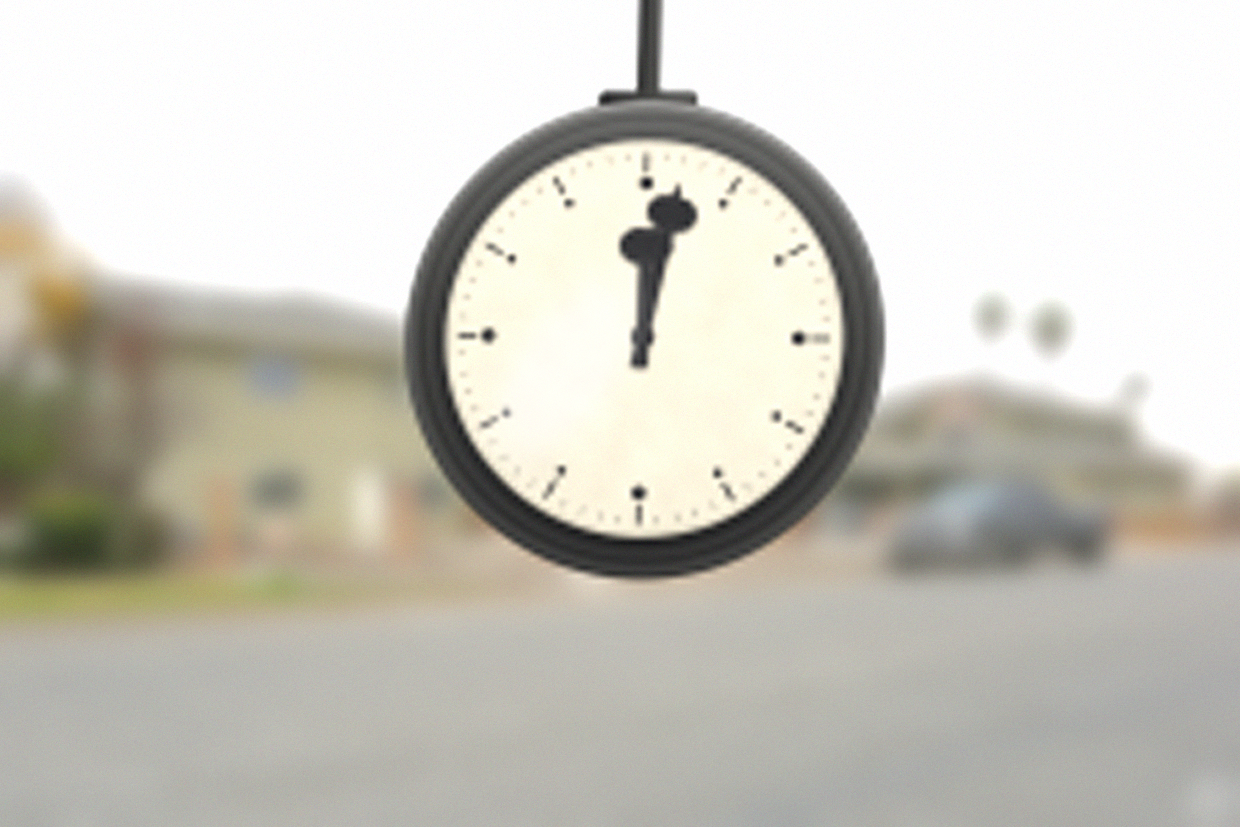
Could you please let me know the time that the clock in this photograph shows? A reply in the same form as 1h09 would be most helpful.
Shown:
12h02
